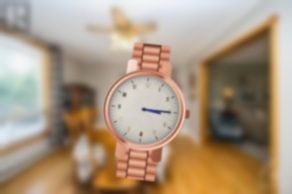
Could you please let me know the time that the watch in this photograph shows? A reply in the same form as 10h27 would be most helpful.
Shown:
3h15
